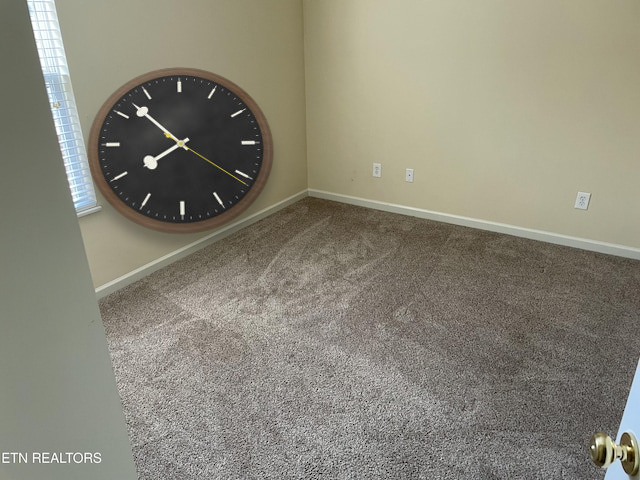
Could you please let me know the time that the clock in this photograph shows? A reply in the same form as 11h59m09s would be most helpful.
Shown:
7h52m21s
